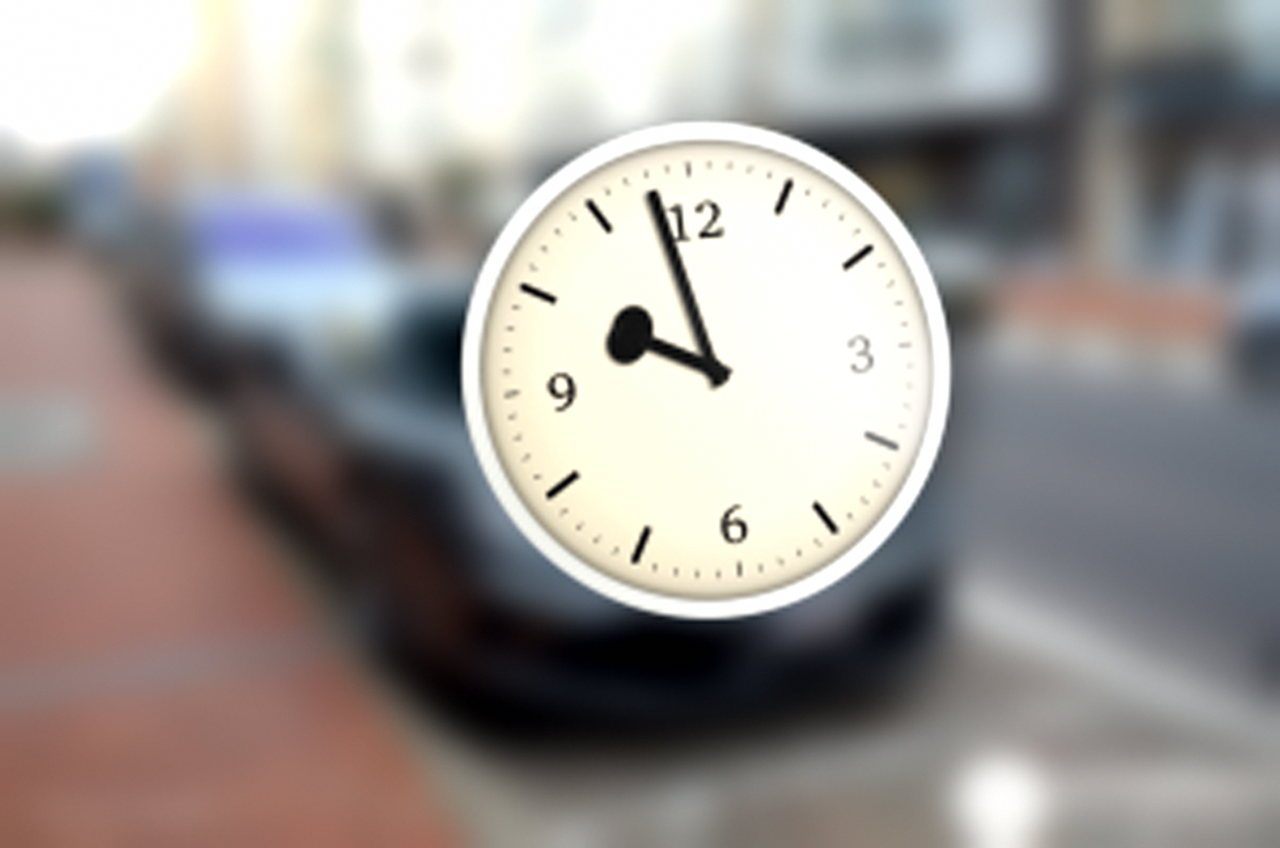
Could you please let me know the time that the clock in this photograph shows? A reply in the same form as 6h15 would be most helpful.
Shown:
9h58
